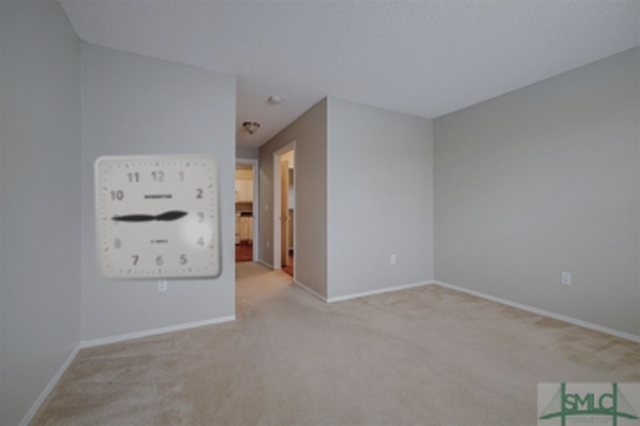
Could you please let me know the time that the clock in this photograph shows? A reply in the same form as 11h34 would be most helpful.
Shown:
2h45
